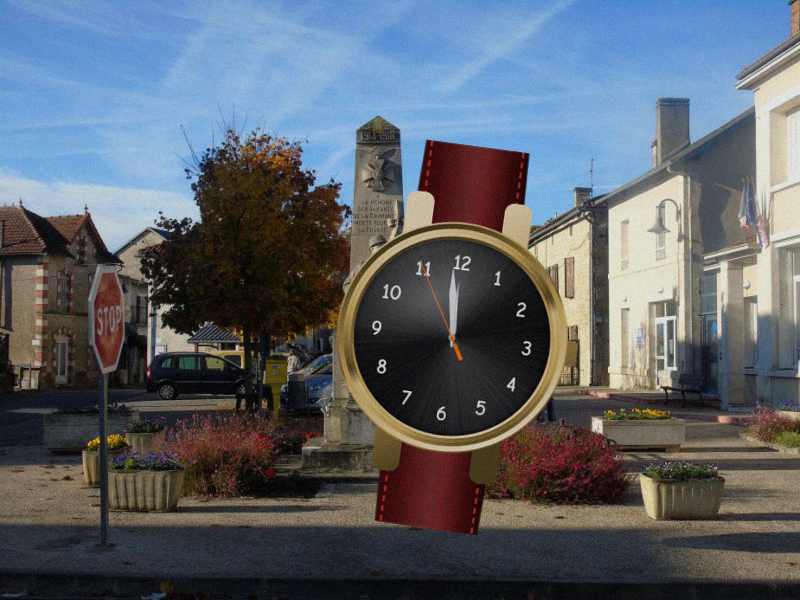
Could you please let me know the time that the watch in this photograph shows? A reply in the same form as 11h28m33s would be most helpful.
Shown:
11h58m55s
